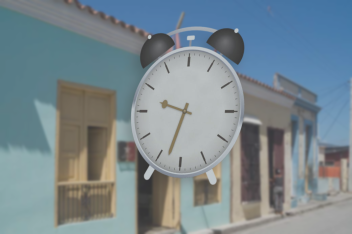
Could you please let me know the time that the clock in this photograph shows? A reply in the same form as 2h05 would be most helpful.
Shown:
9h33
